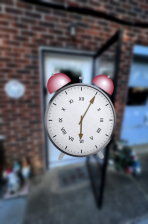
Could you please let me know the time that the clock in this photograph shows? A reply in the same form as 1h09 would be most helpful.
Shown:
6h05
